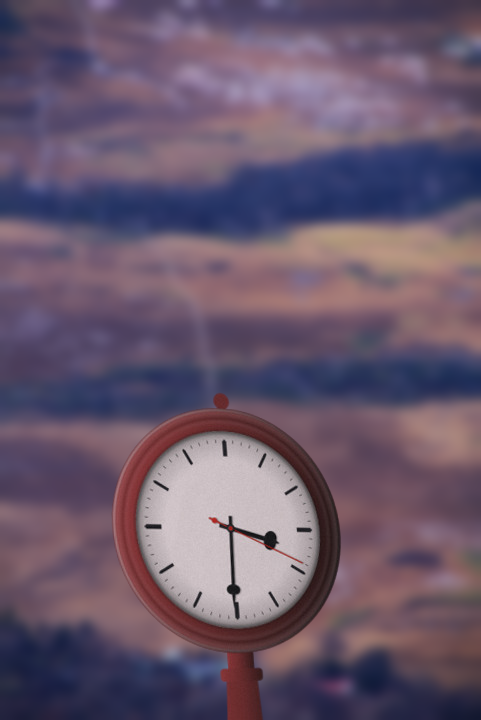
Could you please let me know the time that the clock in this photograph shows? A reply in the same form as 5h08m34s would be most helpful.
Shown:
3h30m19s
